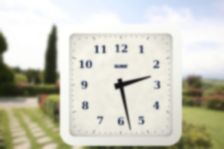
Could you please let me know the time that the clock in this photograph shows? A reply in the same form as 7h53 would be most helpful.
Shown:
2h28
